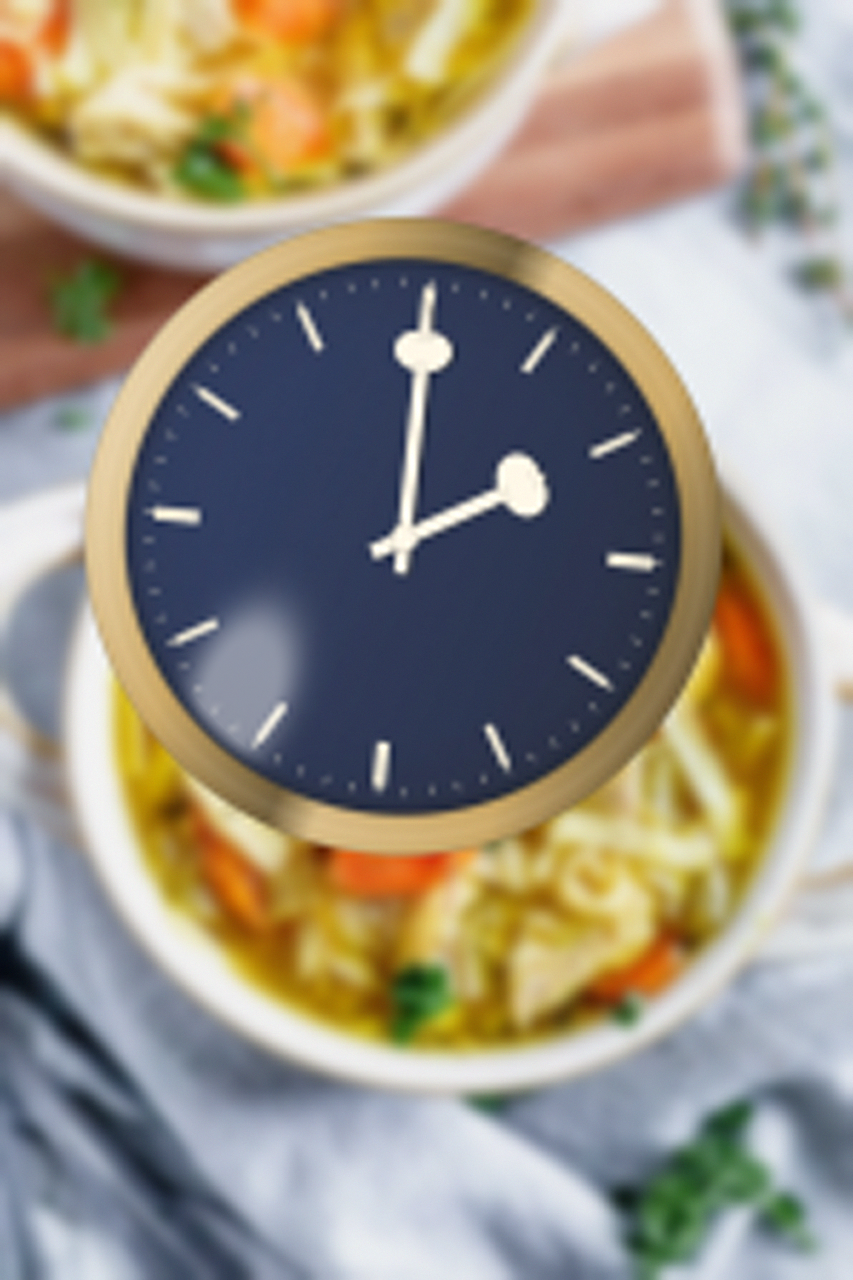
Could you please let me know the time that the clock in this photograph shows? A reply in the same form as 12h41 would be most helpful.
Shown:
2h00
